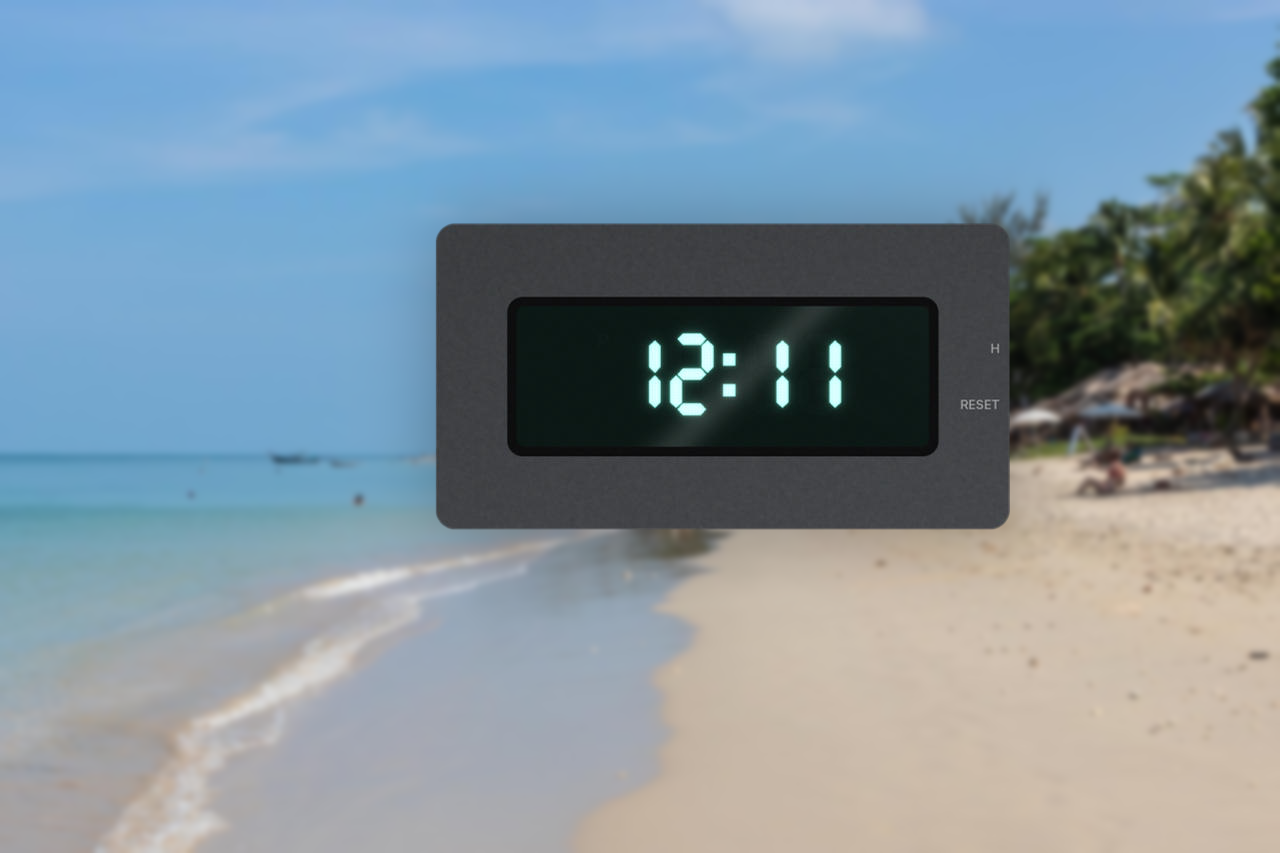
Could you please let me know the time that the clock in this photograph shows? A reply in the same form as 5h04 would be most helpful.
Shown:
12h11
